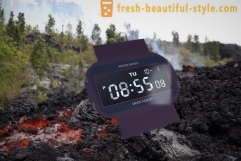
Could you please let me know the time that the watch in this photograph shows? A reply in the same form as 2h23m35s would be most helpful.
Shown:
8h55m08s
